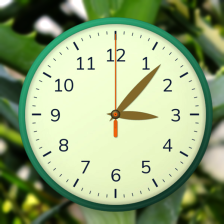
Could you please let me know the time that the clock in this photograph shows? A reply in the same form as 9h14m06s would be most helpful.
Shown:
3h07m00s
